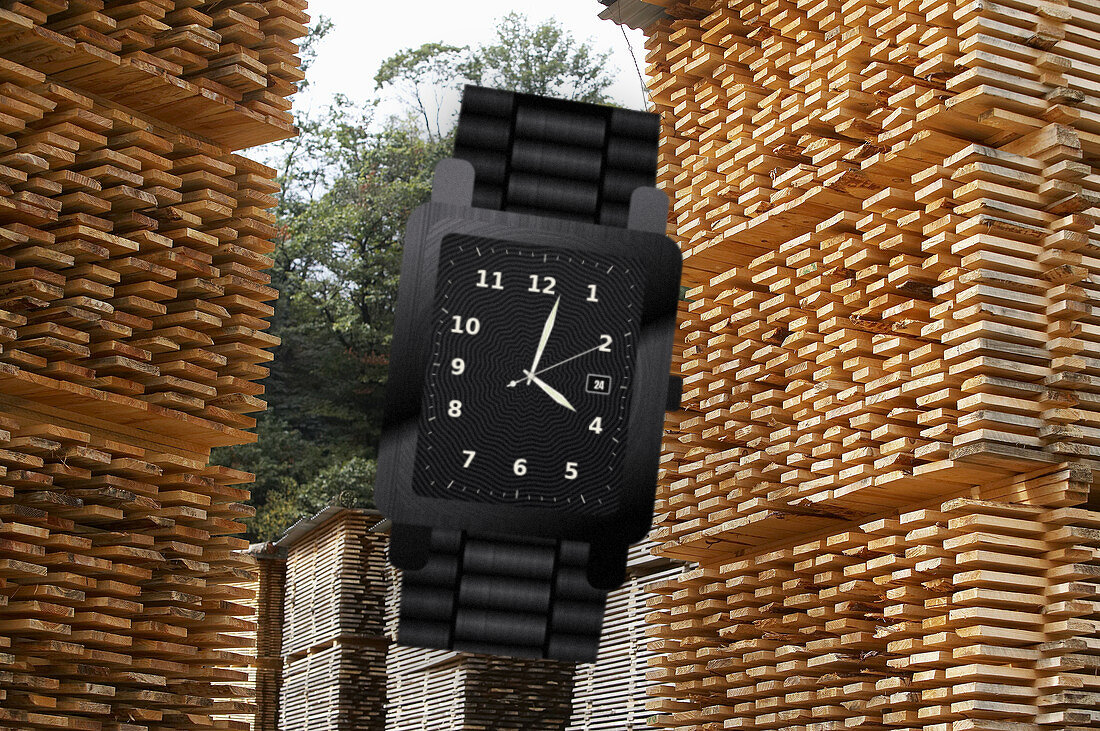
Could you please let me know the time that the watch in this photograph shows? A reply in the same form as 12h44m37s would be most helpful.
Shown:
4h02m10s
